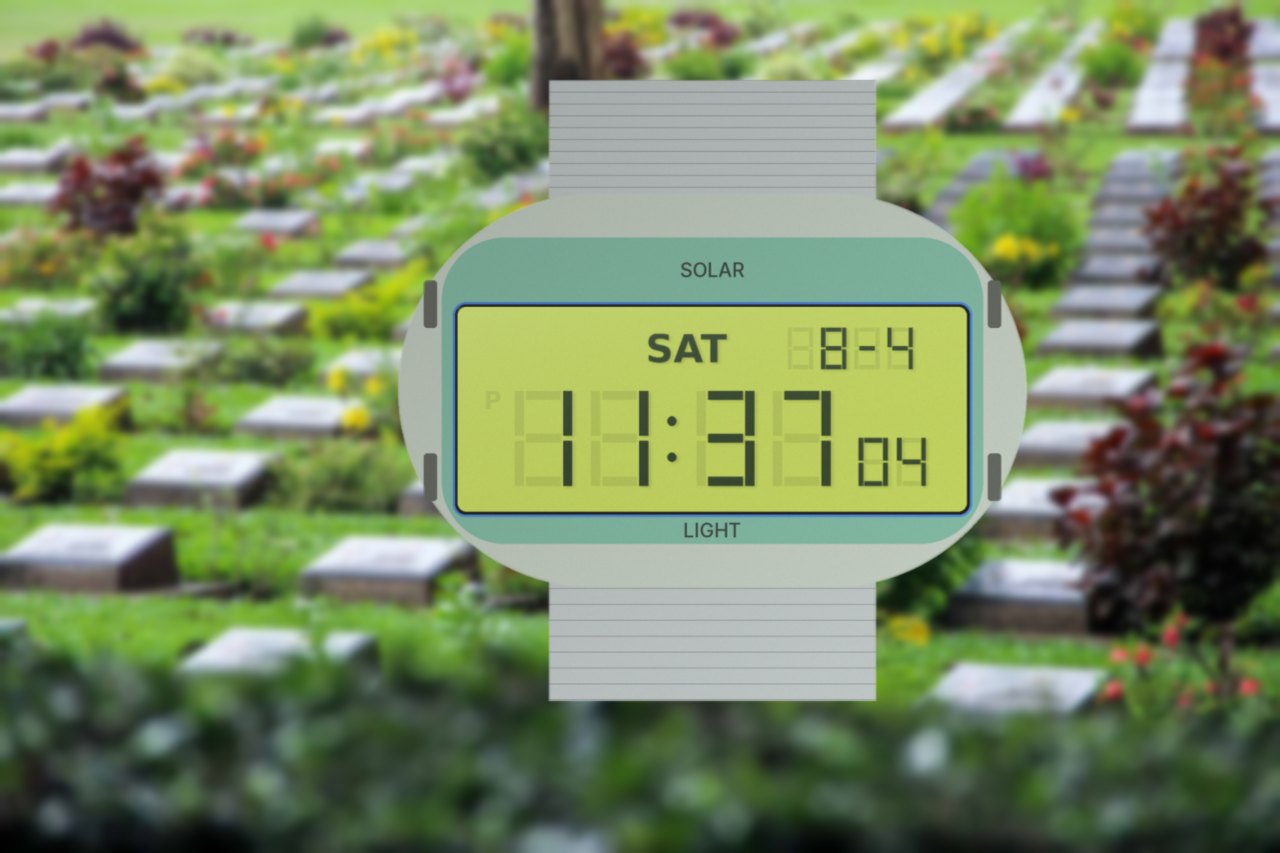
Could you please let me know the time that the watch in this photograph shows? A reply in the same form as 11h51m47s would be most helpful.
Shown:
11h37m04s
